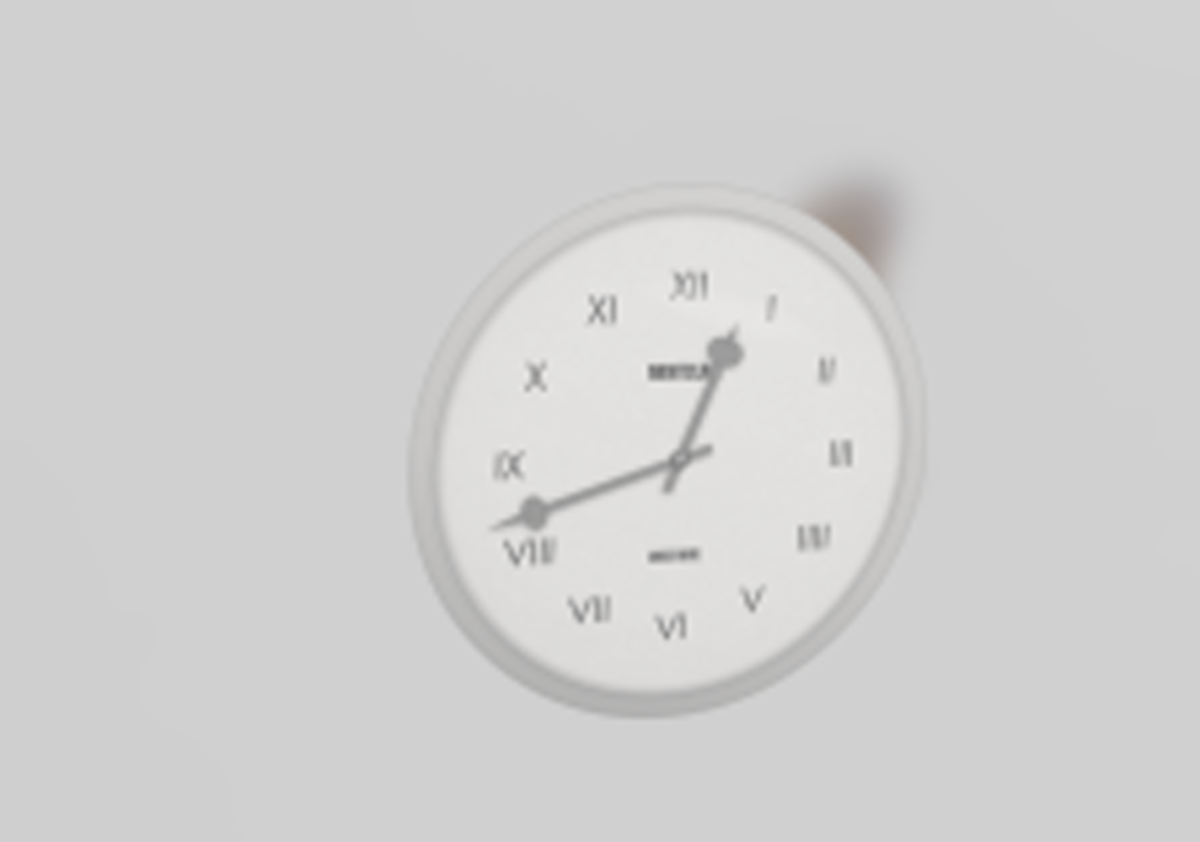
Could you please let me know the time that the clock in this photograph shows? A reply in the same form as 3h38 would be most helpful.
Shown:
12h42
